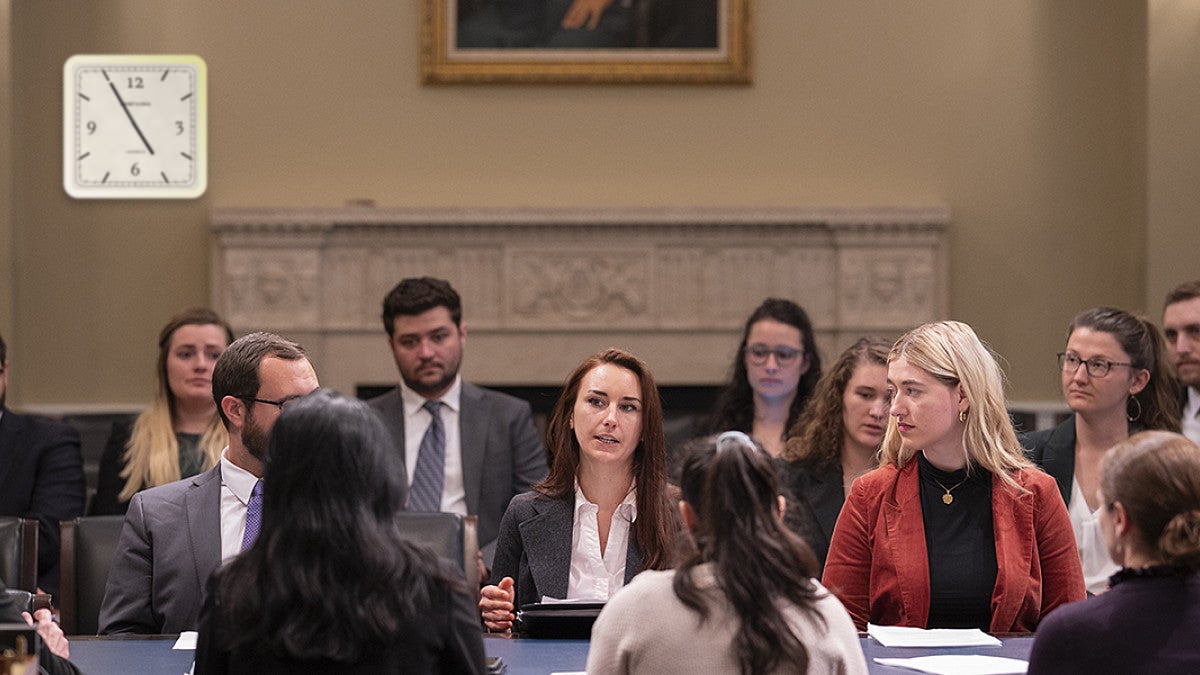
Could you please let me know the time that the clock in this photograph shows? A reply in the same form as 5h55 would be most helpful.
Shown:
4h55
